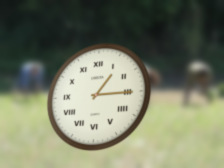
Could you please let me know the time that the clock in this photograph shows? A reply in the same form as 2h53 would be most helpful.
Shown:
1h15
